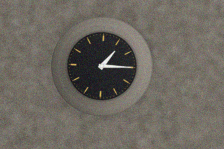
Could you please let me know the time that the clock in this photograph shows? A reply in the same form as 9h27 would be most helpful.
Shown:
1h15
